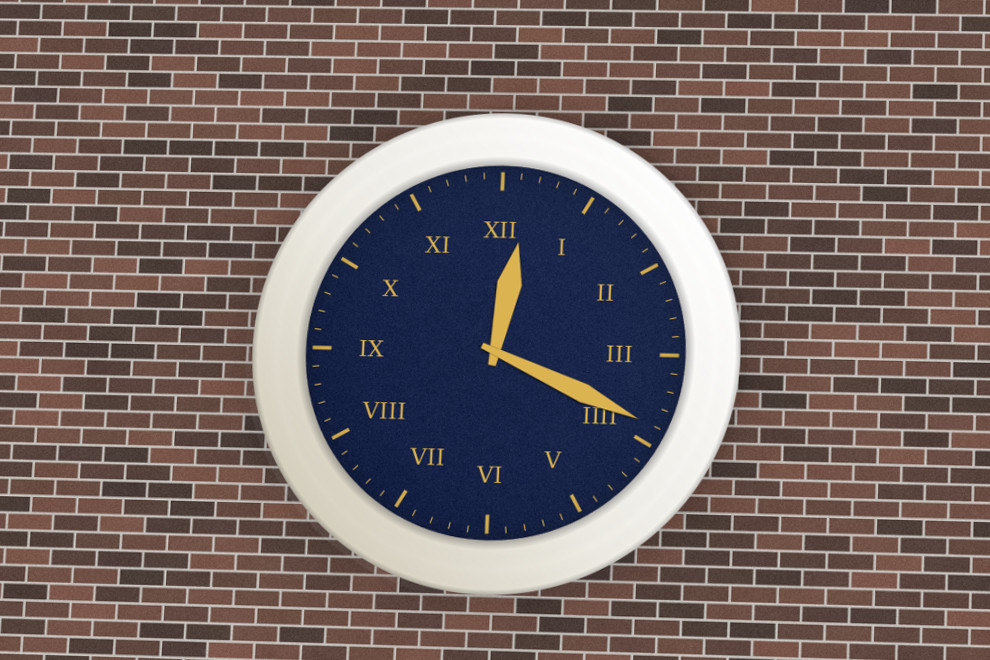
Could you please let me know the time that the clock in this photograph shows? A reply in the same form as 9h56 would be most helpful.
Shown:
12h19
